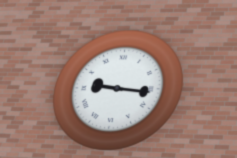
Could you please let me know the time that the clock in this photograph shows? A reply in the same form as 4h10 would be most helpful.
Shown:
9h16
